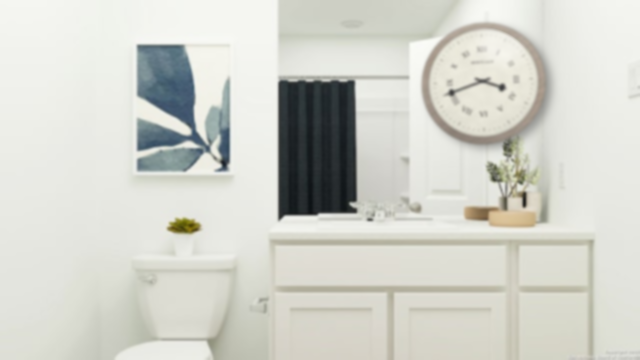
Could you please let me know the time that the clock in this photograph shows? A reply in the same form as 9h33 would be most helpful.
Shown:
3h42
